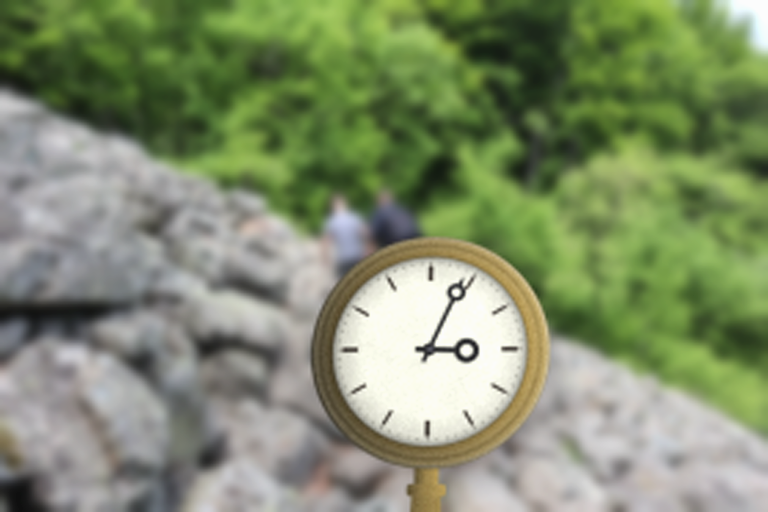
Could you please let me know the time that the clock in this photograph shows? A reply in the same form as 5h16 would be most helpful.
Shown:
3h04
